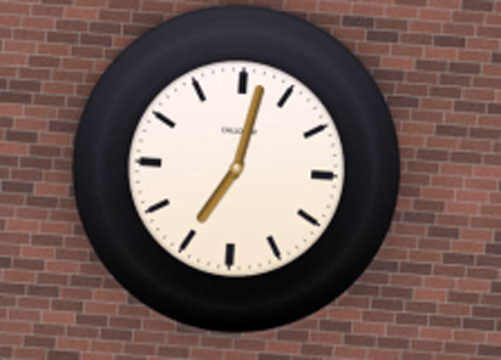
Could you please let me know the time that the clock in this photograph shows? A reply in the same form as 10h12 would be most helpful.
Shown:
7h02
